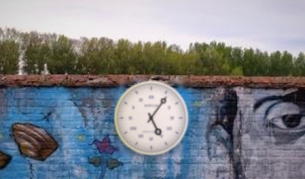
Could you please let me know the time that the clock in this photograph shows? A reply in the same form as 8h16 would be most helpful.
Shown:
5h06
